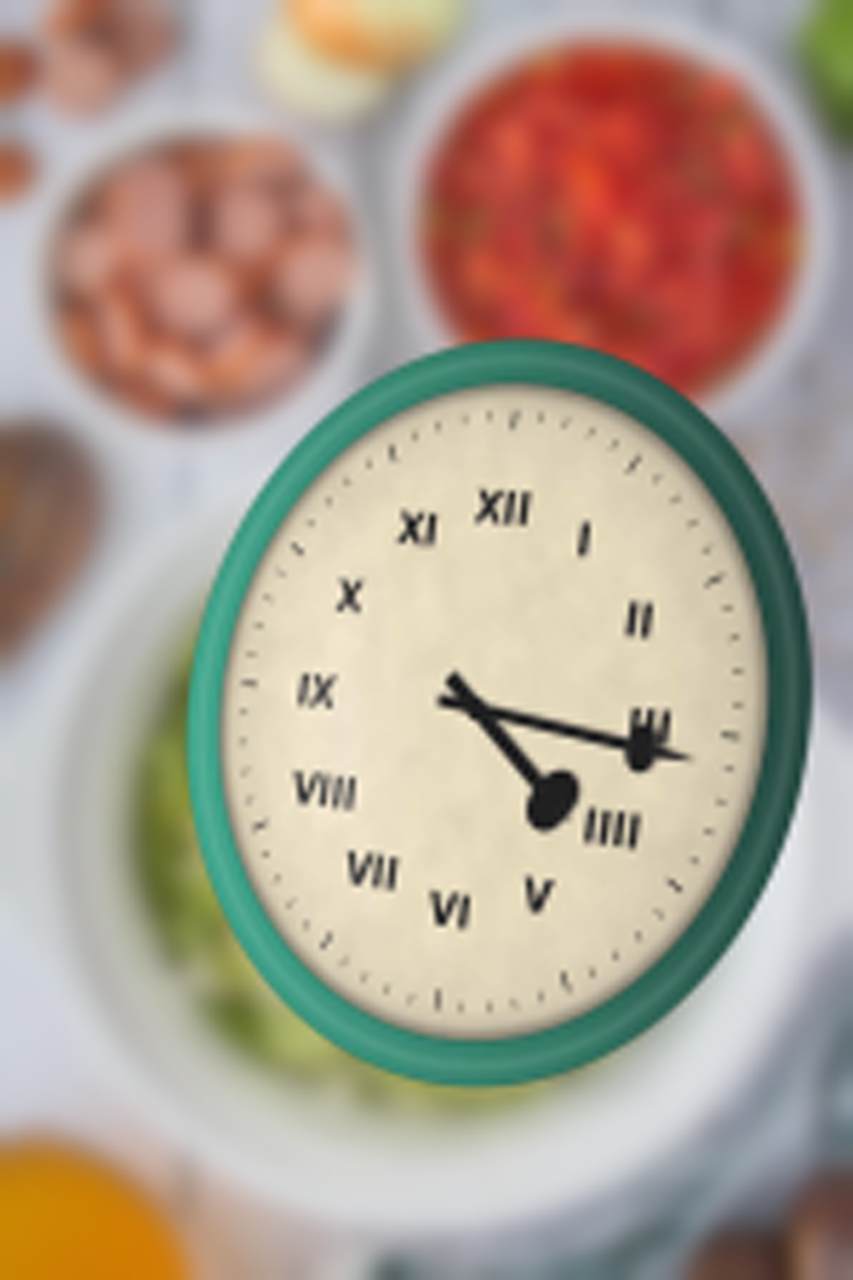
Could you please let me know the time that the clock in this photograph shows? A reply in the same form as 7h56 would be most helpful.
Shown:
4h16
